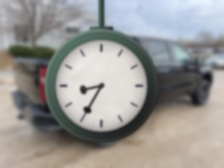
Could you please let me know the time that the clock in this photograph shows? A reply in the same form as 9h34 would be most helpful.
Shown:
8h35
